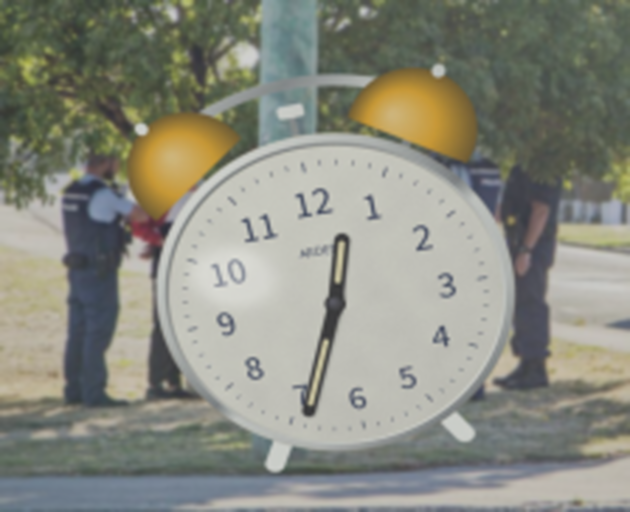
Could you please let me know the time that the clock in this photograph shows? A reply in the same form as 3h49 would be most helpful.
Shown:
12h34
